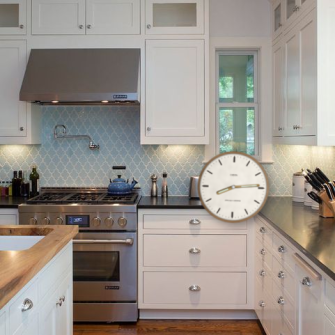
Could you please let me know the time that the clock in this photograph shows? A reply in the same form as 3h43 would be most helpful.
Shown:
8h14
